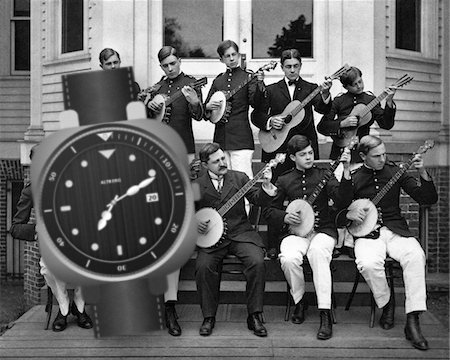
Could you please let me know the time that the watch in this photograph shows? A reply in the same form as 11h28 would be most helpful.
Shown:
7h11
